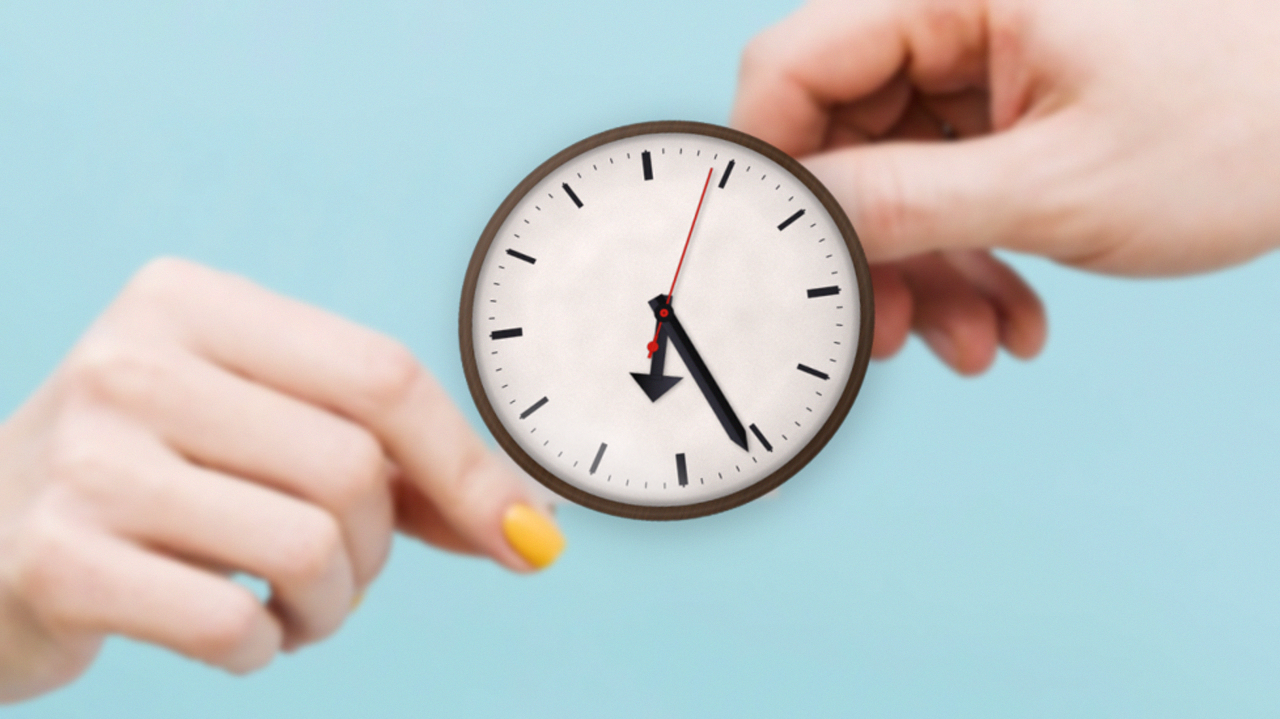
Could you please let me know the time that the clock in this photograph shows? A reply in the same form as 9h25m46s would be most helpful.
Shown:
6h26m04s
